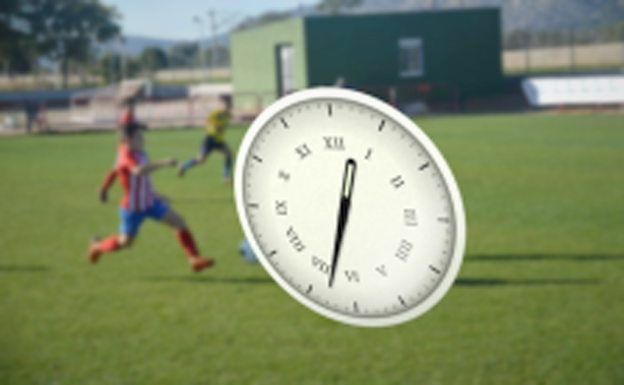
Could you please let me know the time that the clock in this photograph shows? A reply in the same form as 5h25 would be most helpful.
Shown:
12h33
